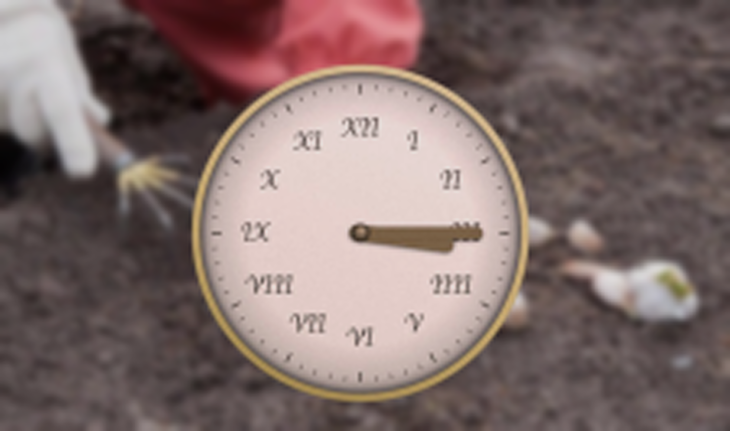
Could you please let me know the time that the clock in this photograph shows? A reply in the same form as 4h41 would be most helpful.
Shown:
3h15
